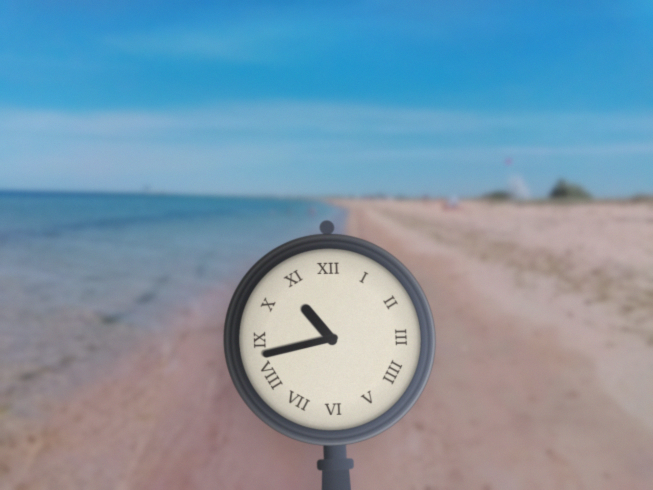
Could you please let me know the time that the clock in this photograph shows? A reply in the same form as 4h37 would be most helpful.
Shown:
10h43
